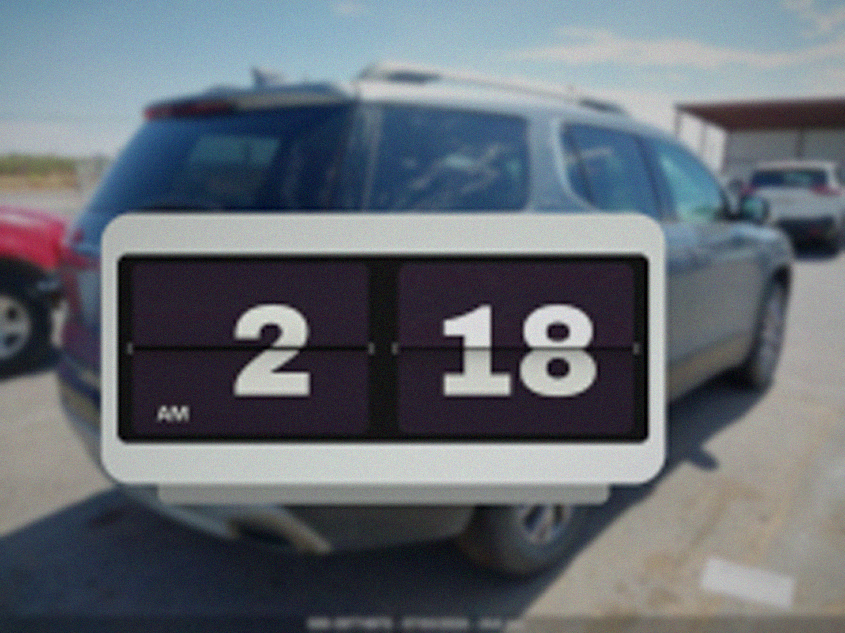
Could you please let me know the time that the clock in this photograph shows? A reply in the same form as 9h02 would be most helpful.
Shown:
2h18
